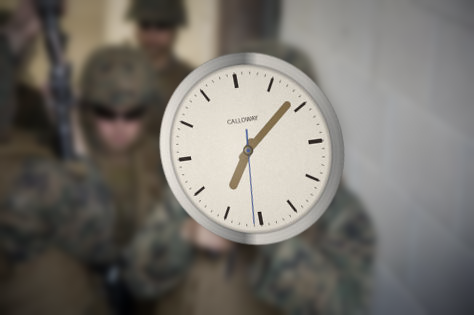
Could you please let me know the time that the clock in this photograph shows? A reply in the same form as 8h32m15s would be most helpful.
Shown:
7h08m31s
